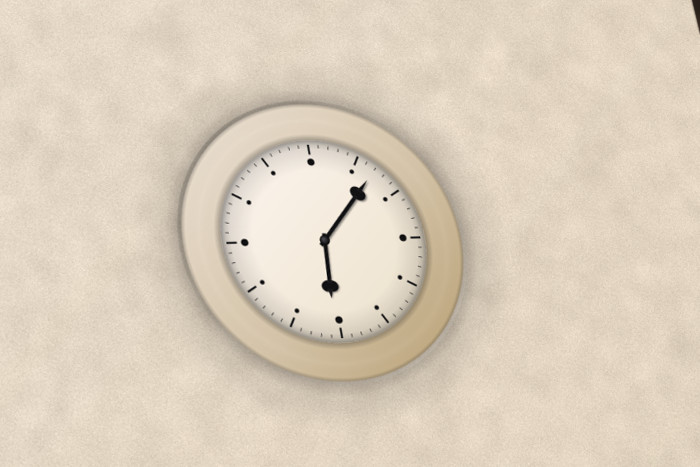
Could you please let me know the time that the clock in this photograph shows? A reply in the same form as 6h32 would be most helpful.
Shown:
6h07
